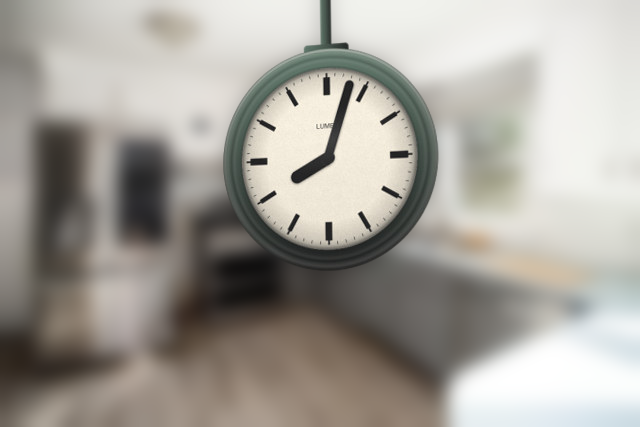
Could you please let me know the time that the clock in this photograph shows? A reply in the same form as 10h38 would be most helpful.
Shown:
8h03
